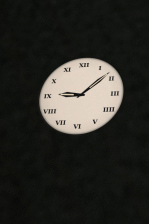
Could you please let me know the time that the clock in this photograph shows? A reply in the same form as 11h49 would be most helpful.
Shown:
9h08
